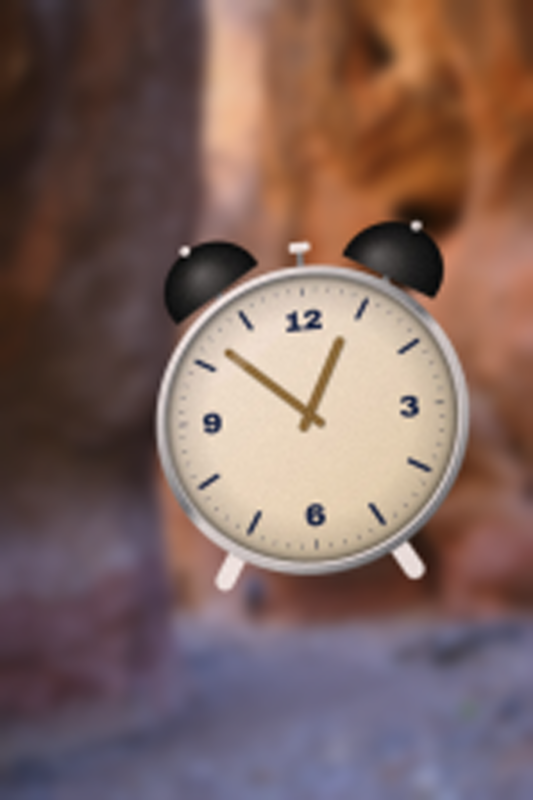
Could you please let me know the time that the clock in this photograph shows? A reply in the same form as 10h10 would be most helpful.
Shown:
12h52
